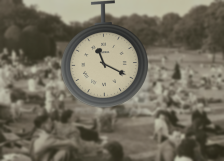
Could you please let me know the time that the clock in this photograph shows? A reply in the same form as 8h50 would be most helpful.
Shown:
11h20
